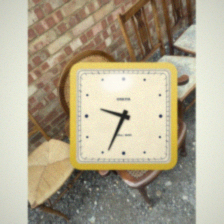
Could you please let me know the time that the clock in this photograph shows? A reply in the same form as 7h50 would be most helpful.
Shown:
9h34
